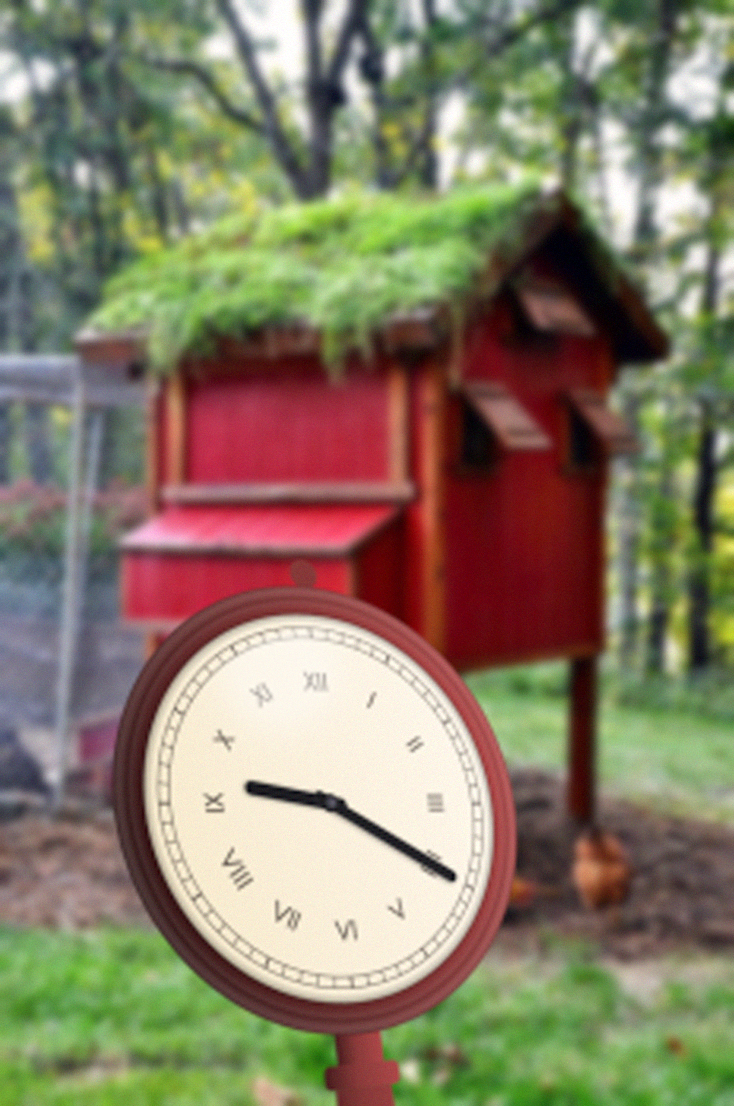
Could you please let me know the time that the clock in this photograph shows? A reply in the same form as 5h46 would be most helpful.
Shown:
9h20
